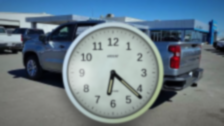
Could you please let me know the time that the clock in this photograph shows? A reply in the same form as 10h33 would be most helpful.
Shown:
6h22
